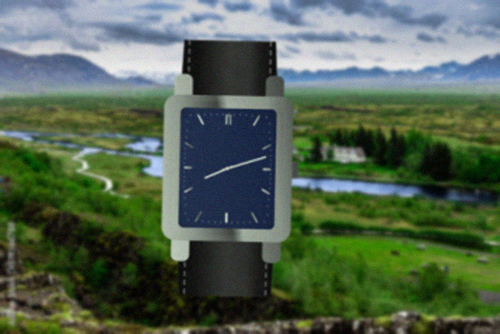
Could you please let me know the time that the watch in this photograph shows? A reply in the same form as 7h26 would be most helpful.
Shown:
8h12
